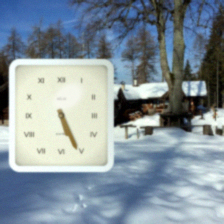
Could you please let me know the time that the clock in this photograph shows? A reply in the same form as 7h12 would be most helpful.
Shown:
5h26
